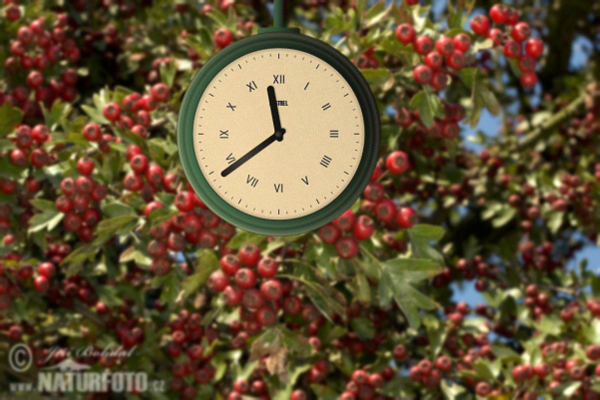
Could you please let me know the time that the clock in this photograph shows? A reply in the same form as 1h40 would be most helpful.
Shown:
11h39
